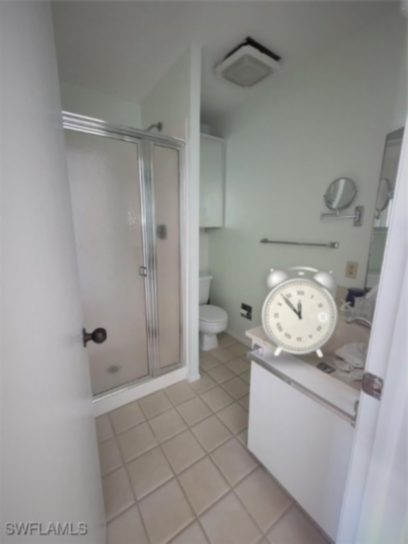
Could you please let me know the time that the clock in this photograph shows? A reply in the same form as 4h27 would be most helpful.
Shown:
11h53
